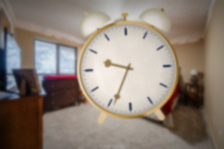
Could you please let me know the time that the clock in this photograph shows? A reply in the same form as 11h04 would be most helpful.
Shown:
9h34
